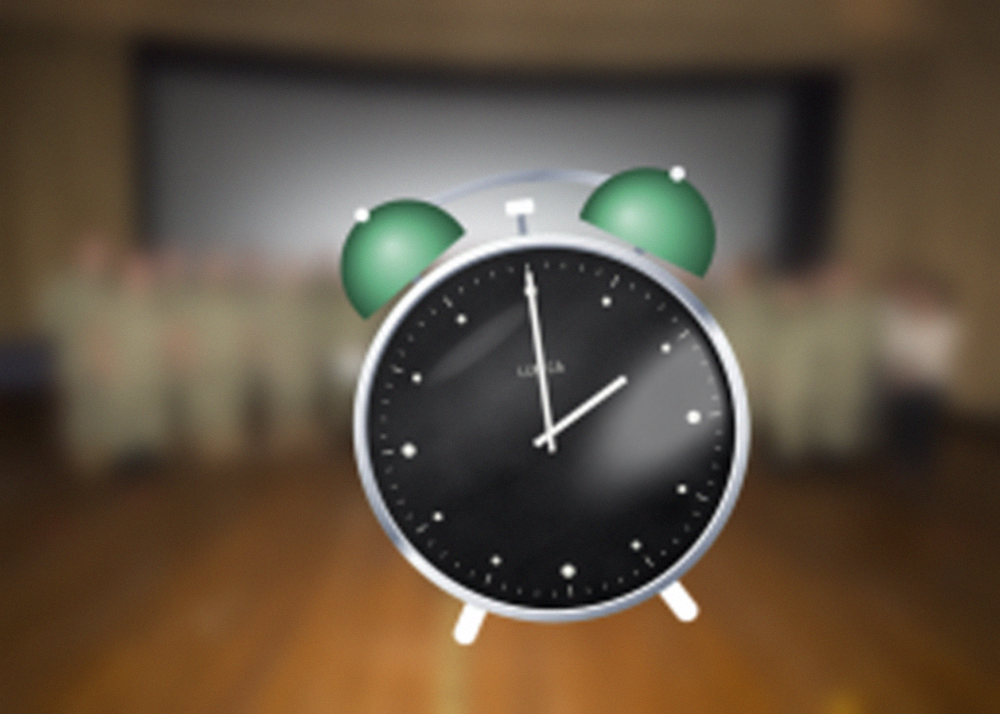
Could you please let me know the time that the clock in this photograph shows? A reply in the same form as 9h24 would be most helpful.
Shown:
2h00
